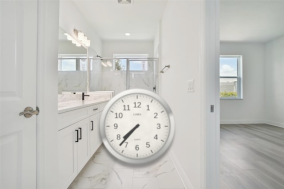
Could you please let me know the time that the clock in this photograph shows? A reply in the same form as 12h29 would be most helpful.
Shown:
7h37
